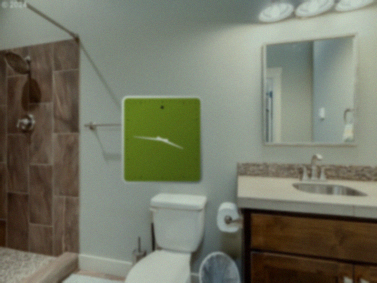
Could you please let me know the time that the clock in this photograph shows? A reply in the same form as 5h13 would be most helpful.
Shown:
3h46
